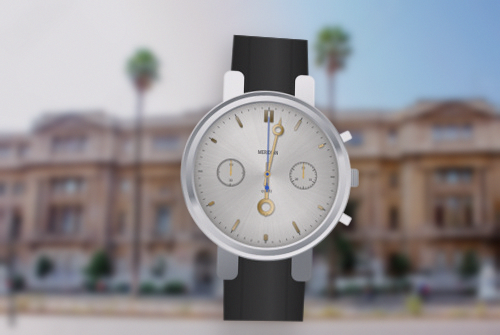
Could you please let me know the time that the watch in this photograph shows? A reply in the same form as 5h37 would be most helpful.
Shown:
6h02
